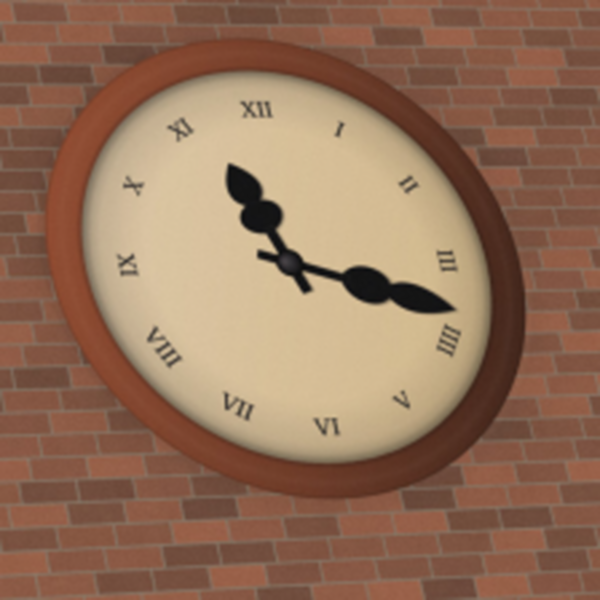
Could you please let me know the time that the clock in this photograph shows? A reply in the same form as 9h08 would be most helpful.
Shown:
11h18
